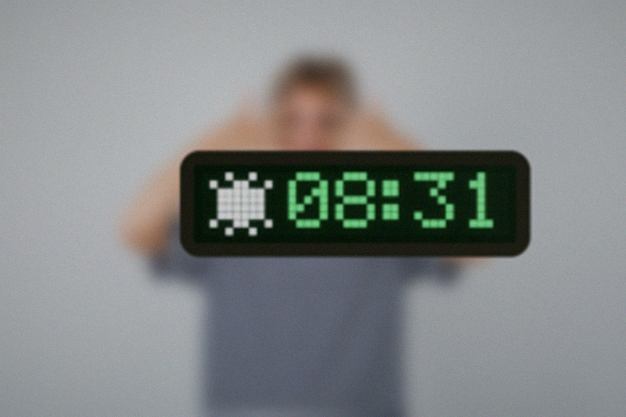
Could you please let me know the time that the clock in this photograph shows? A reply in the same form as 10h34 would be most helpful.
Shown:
8h31
